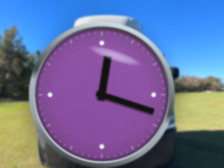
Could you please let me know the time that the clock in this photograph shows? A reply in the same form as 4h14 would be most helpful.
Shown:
12h18
